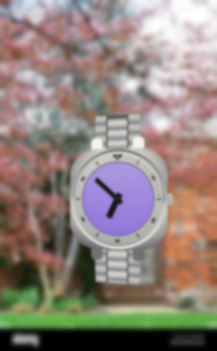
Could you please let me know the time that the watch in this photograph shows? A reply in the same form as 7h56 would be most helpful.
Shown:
6h52
